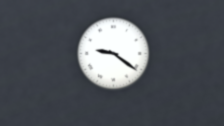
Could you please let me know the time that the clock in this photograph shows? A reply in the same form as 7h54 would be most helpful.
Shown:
9h21
